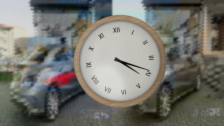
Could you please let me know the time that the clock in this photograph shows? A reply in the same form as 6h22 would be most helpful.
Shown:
4h19
